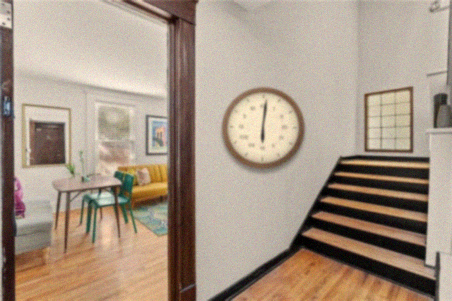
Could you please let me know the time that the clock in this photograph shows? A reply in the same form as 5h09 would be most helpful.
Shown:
6h01
